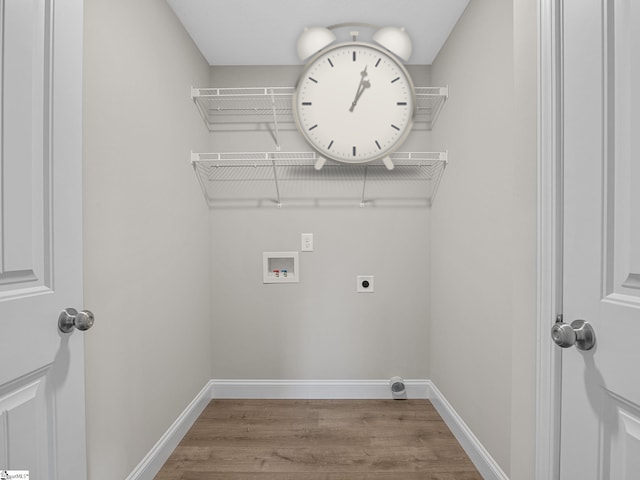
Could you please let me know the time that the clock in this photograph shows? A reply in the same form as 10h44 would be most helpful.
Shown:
1h03
